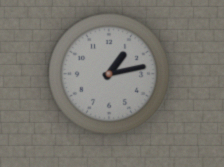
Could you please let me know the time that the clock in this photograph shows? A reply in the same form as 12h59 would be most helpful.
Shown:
1h13
